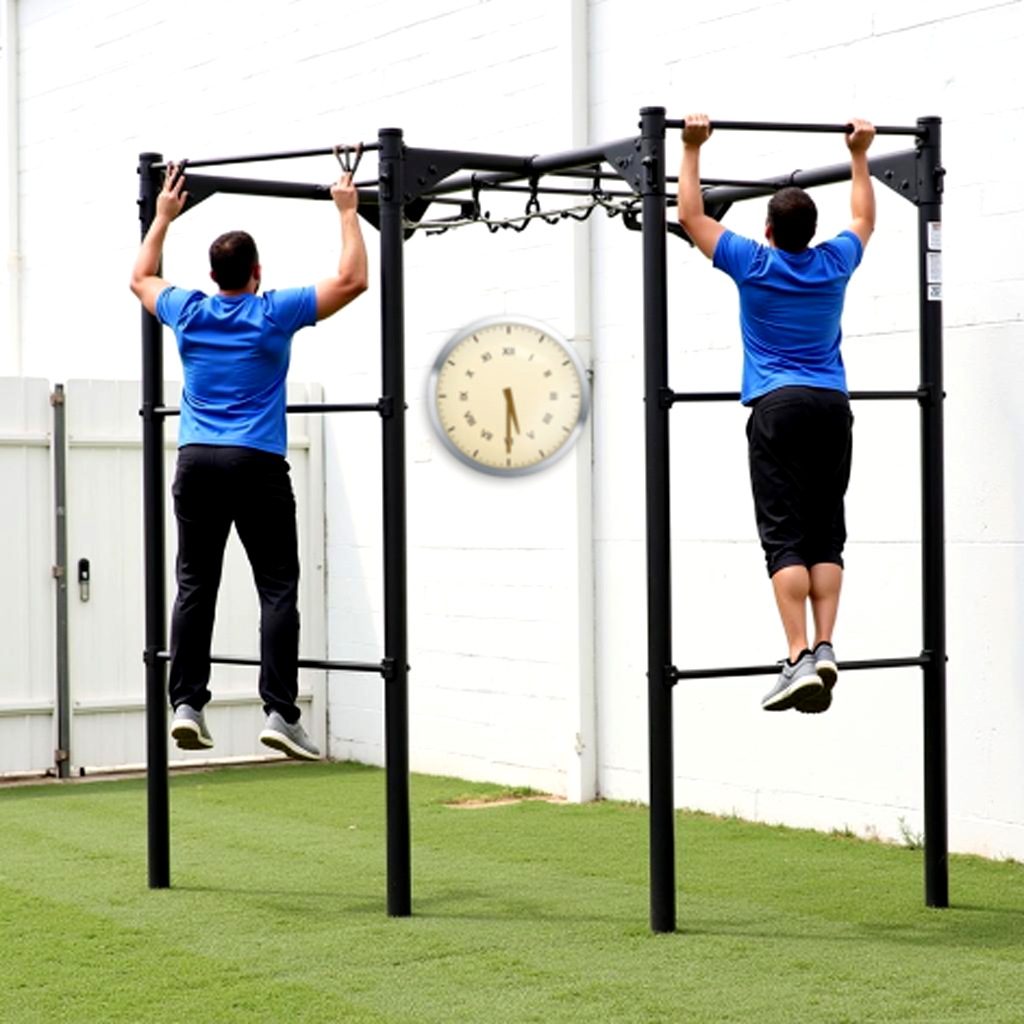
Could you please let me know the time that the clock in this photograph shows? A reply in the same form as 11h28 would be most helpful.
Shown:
5h30
